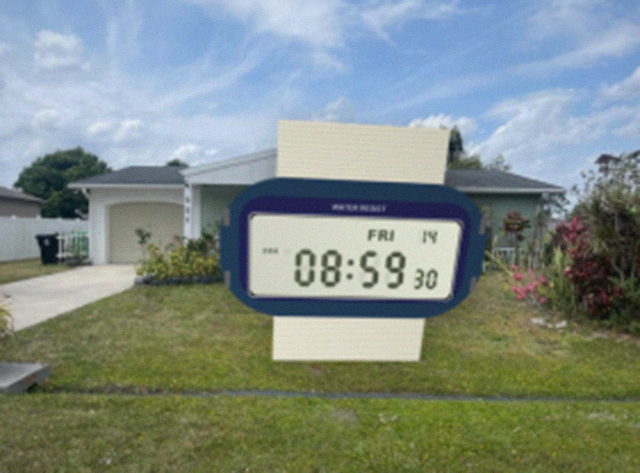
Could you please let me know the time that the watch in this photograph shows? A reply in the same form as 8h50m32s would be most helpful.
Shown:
8h59m30s
